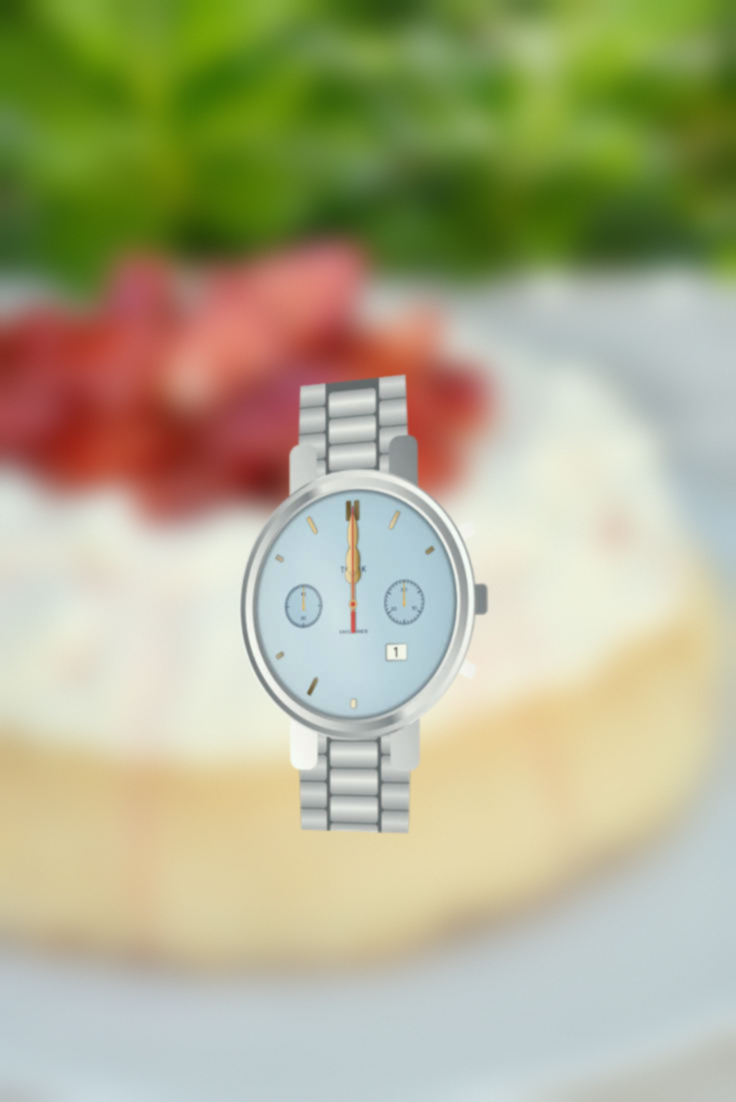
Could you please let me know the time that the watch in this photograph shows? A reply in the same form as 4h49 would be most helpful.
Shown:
12h00
